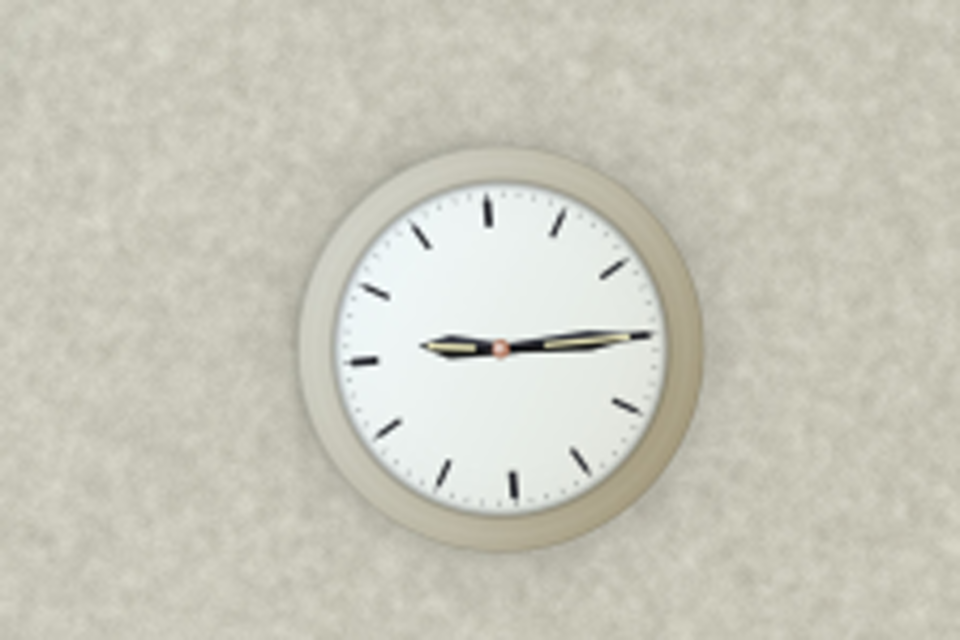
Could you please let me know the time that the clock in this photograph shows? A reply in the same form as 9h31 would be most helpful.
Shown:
9h15
